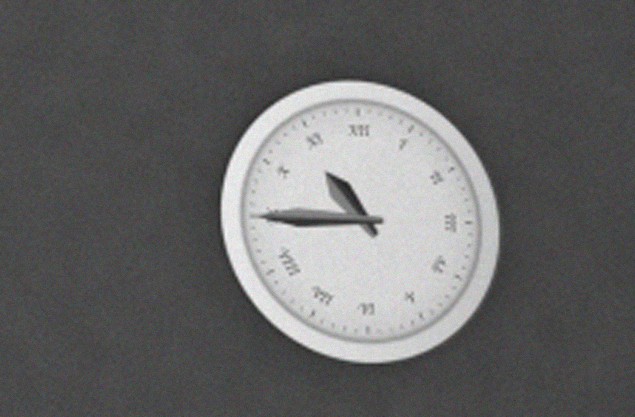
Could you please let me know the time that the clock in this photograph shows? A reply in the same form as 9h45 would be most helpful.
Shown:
10h45
